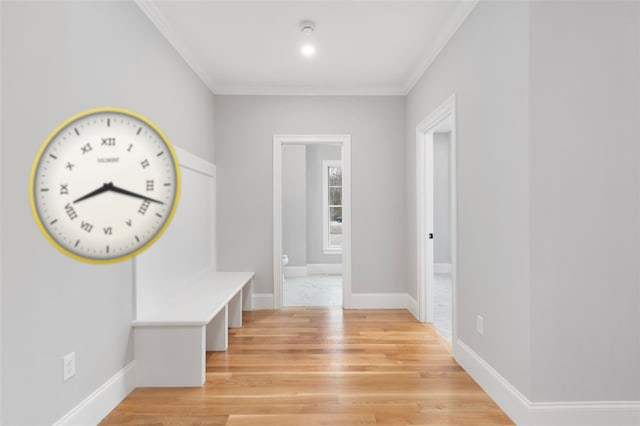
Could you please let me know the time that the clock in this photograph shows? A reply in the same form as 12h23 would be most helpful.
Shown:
8h18
